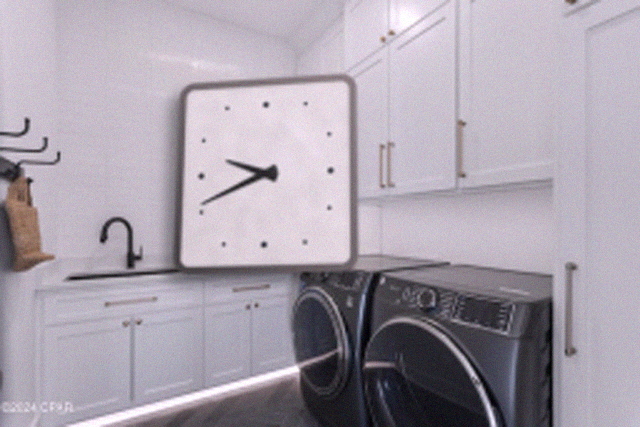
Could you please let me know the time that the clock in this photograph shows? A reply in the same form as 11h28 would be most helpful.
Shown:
9h41
